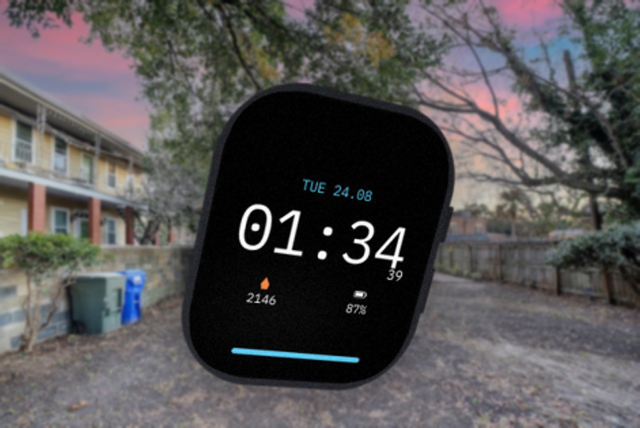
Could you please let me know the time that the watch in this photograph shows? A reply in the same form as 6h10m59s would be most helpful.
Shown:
1h34m39s
